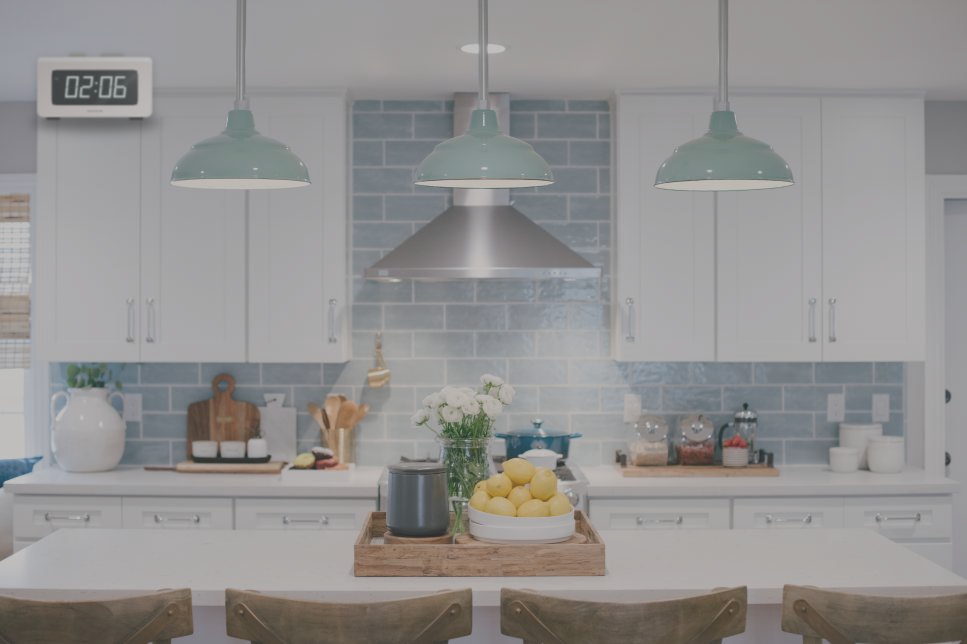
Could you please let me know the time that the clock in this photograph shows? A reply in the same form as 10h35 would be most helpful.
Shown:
2h06
